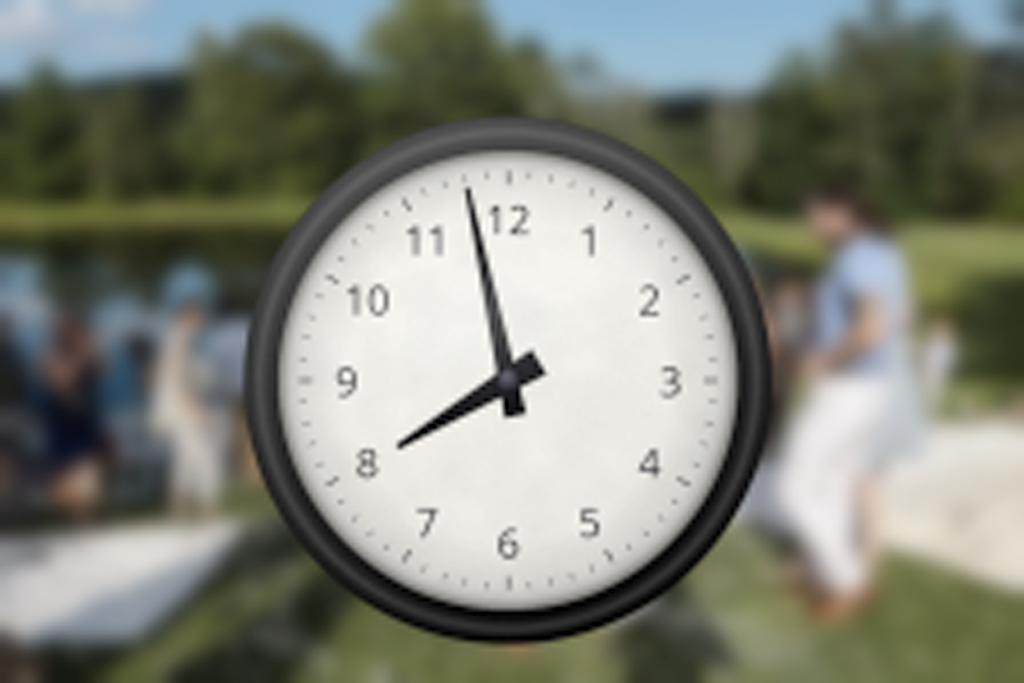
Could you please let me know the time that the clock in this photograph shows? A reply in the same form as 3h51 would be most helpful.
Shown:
7h58
